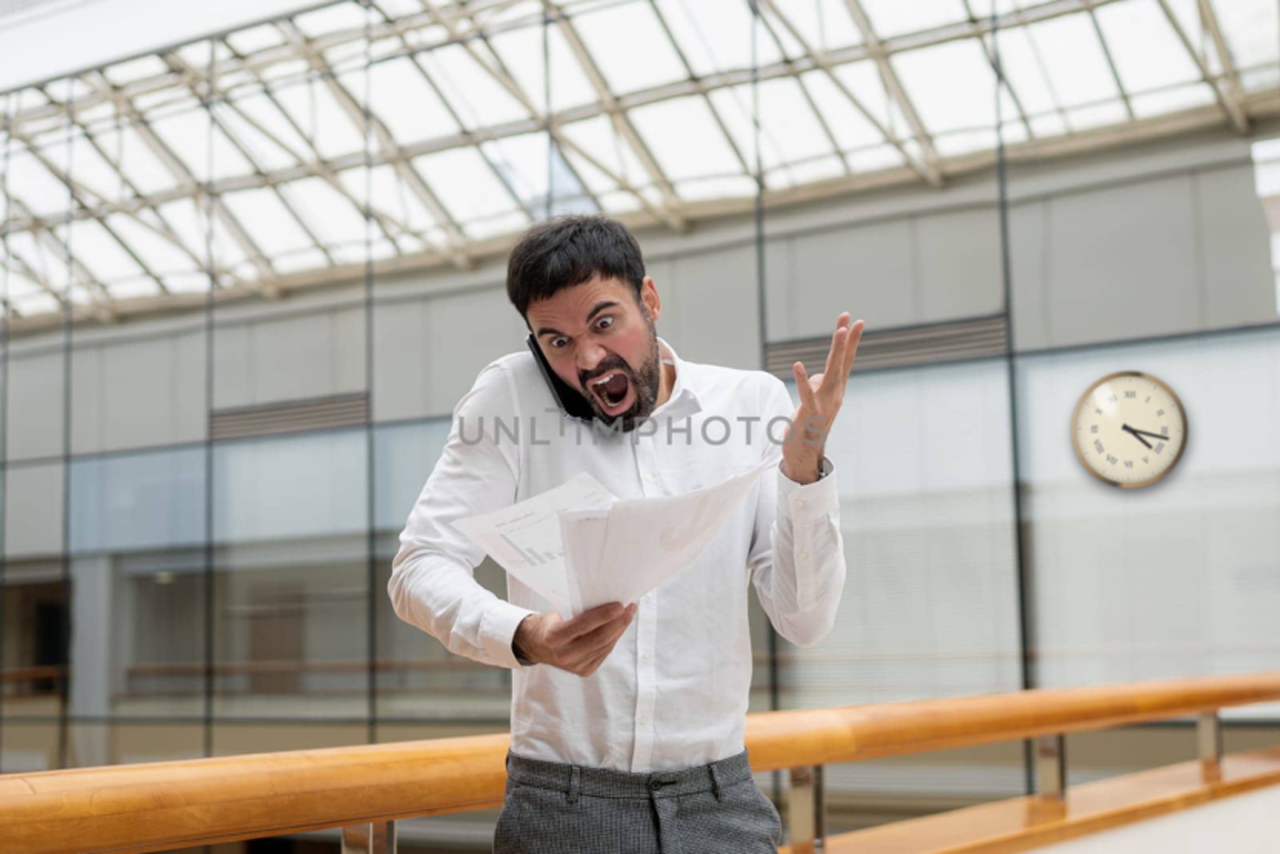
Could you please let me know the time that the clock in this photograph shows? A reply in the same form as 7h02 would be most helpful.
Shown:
4h17
